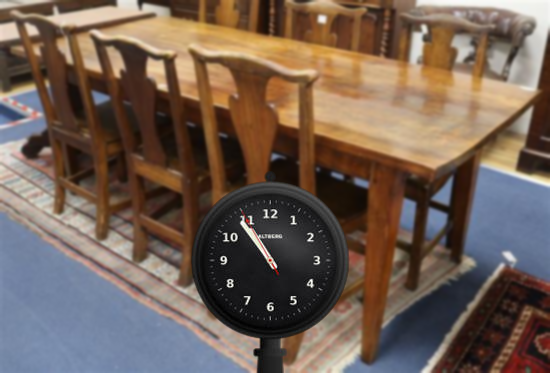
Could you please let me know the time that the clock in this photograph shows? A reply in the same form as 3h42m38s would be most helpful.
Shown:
10h53m55s
